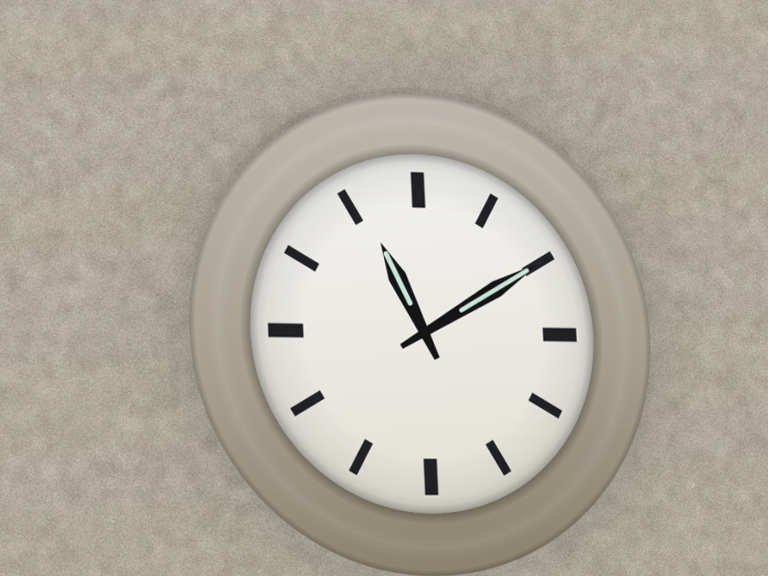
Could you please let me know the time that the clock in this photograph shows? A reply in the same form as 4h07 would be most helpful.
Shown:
11h10
